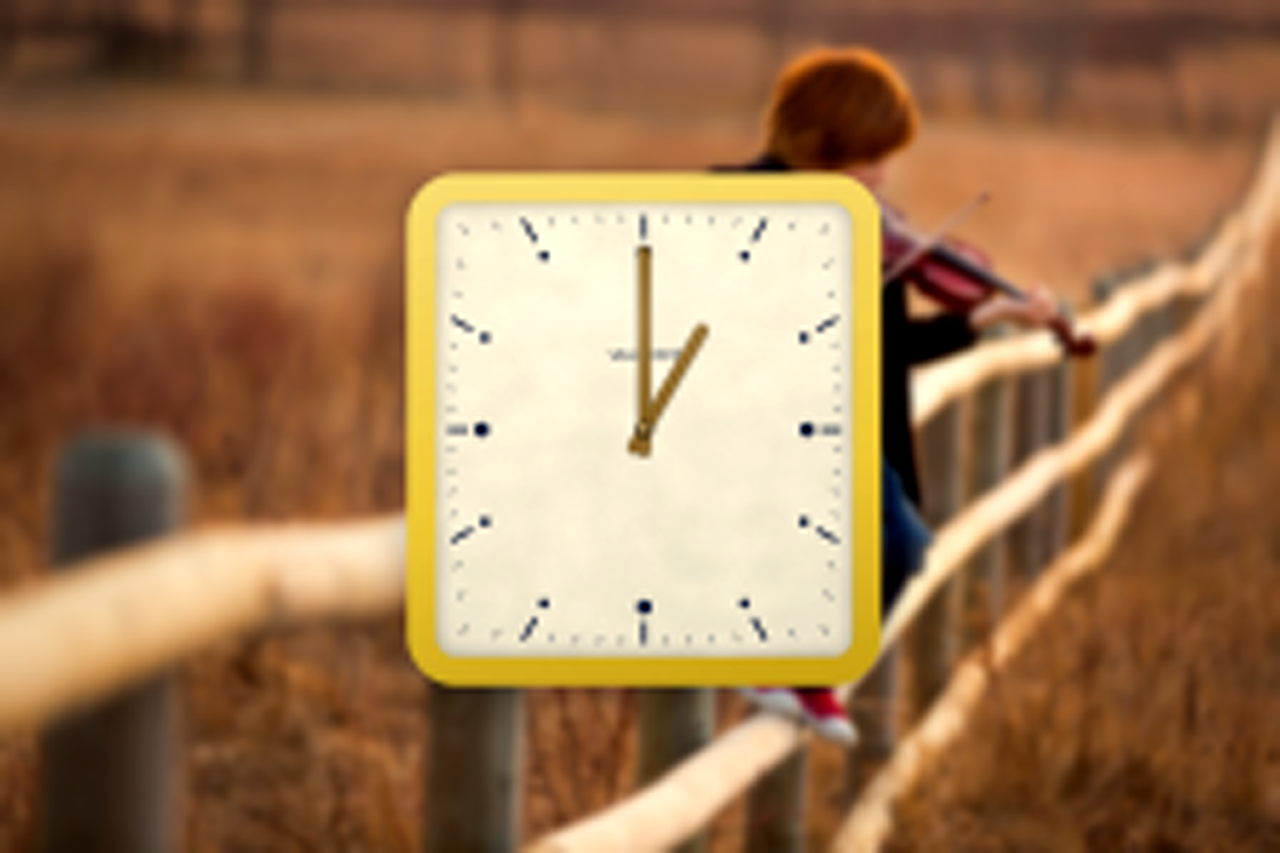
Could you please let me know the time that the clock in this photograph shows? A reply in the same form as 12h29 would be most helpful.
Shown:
1h00
